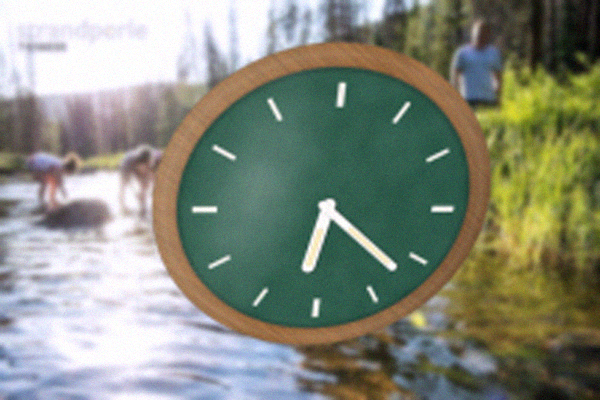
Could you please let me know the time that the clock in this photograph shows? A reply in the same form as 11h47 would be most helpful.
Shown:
6h22
